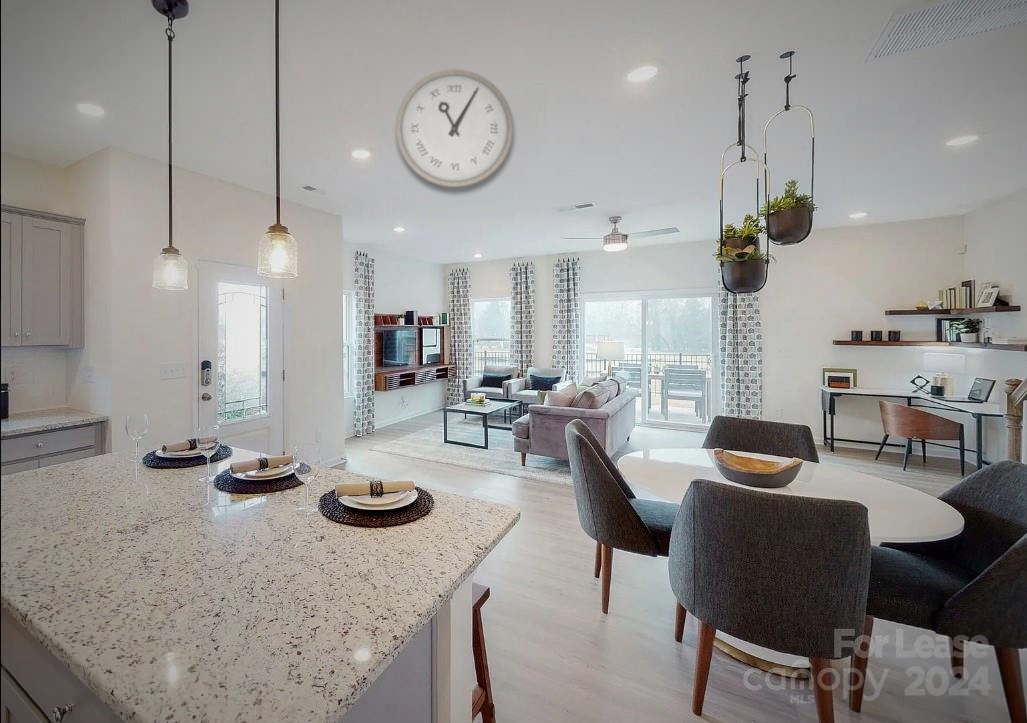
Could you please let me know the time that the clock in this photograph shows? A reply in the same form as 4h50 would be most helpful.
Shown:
11h05
